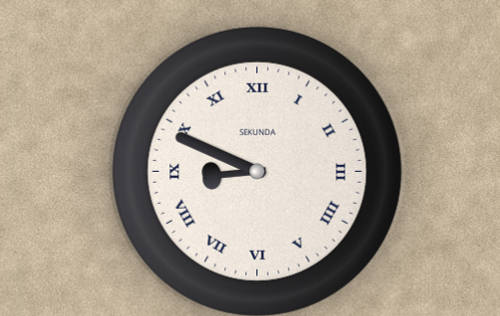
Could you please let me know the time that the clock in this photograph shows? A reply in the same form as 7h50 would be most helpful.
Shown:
8h49
